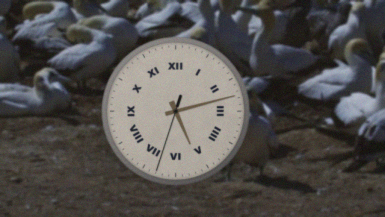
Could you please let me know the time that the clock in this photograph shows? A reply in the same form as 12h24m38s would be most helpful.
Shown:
5h12m33s
